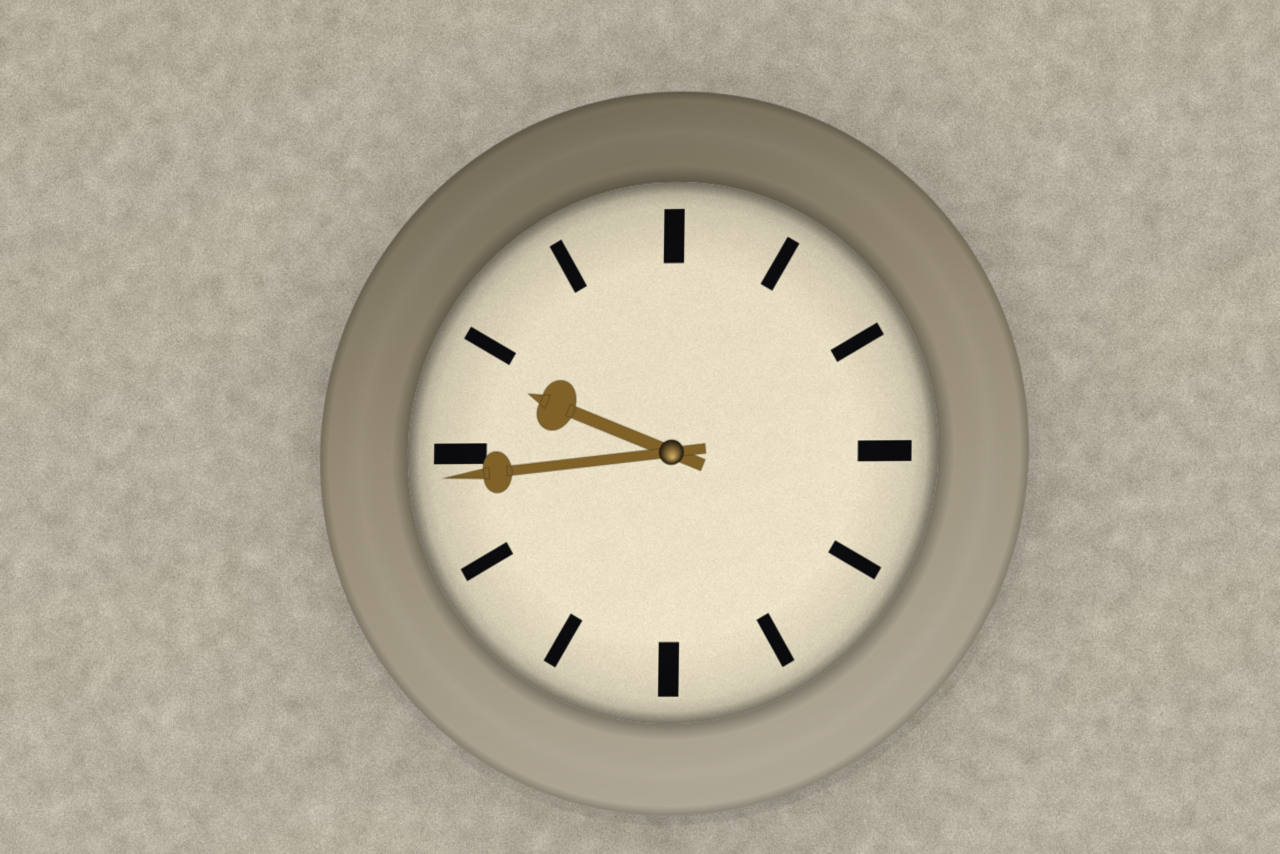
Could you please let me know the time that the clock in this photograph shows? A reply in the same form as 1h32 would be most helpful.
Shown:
9h44
